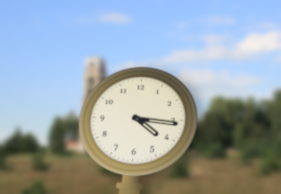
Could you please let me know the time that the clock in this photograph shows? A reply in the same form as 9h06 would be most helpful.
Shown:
4h16
